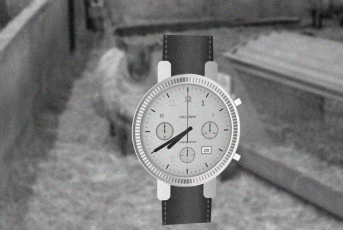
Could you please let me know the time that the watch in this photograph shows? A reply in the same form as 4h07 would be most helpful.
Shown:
7h40
